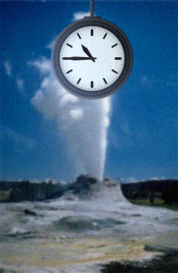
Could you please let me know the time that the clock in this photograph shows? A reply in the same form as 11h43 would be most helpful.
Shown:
10h45
